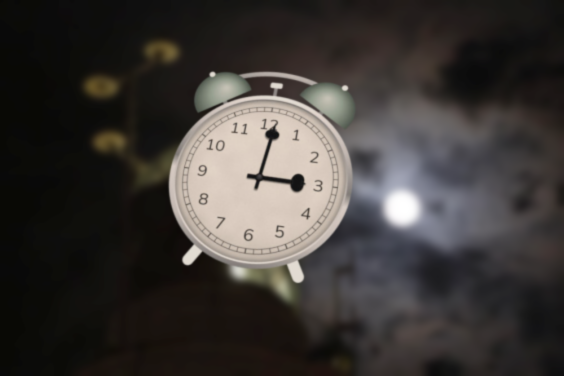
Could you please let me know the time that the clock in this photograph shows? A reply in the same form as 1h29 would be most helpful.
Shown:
3h01
